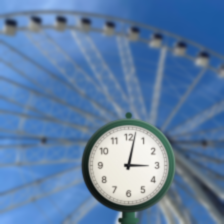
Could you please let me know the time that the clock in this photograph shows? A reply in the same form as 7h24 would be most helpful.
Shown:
3h02
